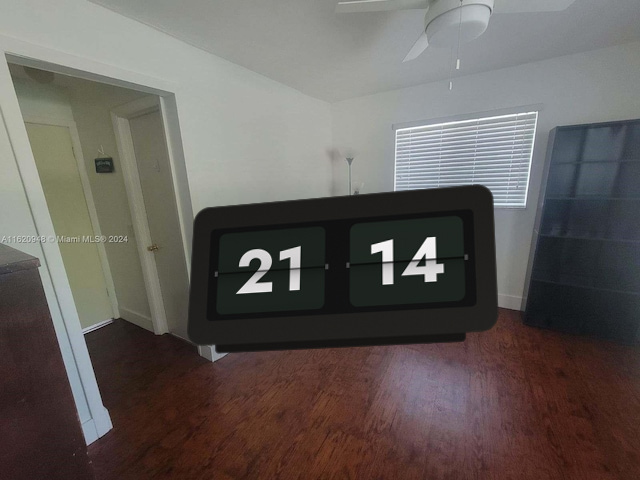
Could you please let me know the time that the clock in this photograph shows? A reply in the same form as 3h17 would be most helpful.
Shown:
21h14
